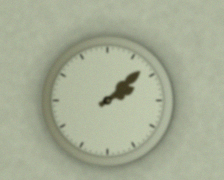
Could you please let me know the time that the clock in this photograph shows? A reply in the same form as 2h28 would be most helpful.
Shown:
2h08
